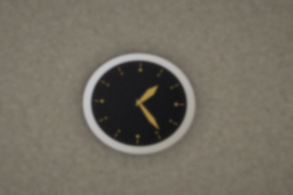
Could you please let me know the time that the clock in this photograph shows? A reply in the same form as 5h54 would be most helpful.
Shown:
1h24
